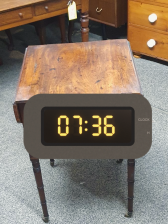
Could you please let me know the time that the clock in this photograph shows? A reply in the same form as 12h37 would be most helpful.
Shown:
7h36
